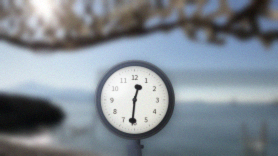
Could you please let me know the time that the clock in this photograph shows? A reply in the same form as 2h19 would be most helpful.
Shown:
12h31
